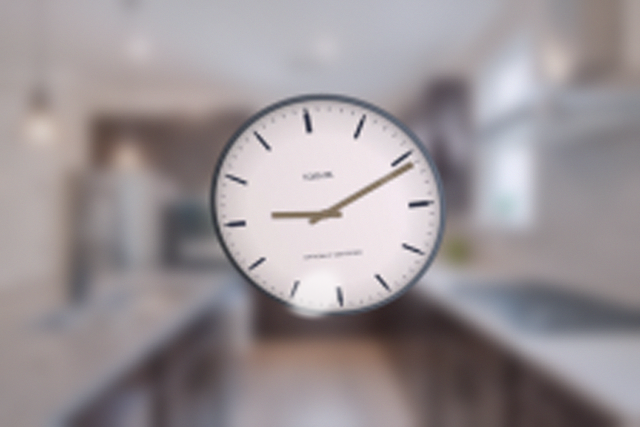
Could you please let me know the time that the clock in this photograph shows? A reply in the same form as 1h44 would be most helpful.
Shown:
9h11
